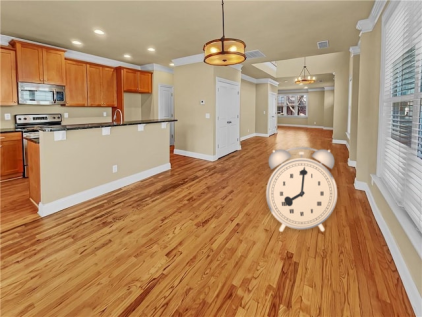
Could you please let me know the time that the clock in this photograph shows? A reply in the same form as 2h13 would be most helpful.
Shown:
8h01
